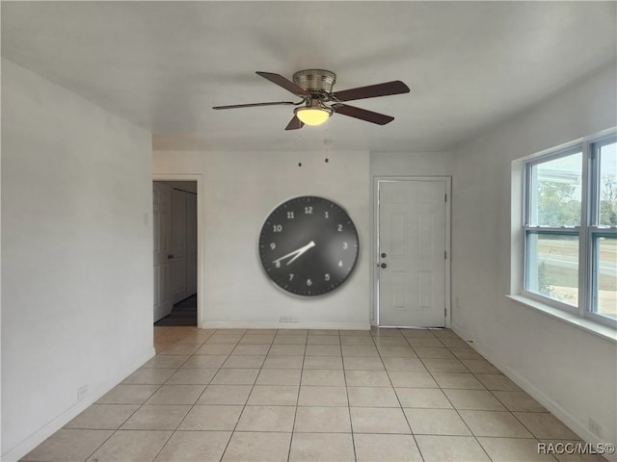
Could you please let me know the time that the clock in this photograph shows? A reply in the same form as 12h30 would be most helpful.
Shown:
7h41
